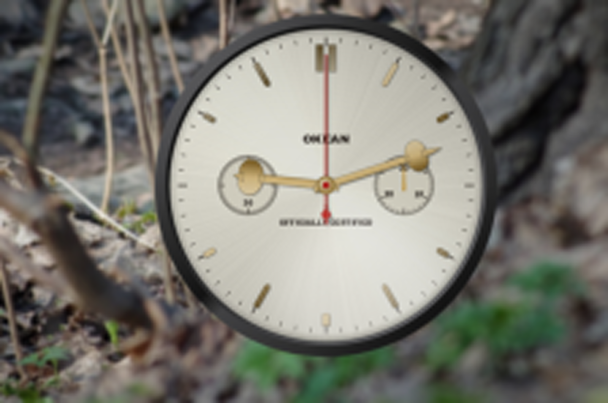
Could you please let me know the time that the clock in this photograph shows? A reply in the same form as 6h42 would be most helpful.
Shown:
9h12
